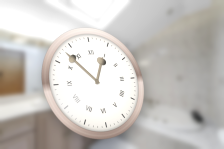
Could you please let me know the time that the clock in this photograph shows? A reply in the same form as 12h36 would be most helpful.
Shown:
12h53
